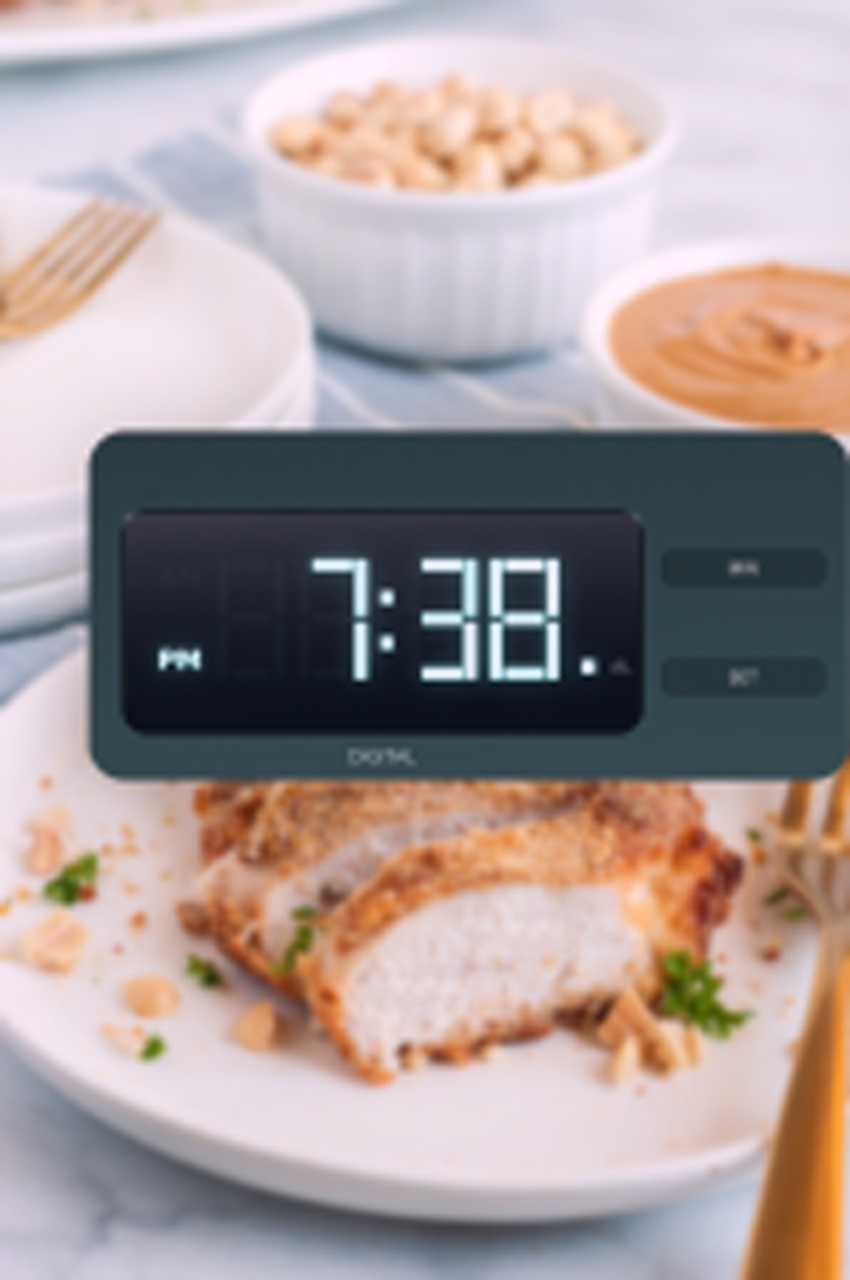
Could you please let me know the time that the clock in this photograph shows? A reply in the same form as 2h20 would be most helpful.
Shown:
7h38
